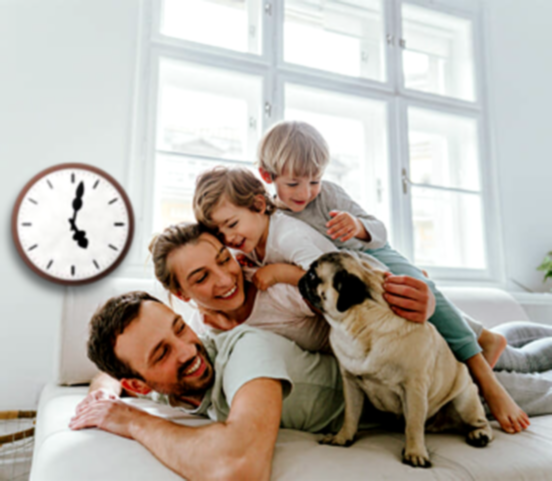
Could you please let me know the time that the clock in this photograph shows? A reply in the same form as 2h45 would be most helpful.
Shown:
5h02
